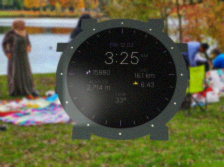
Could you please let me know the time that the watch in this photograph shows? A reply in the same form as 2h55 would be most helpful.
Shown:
3h25
